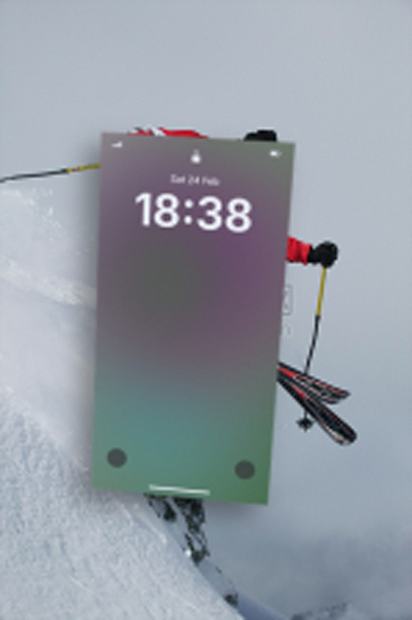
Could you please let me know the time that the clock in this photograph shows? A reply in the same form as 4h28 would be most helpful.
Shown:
18h38
